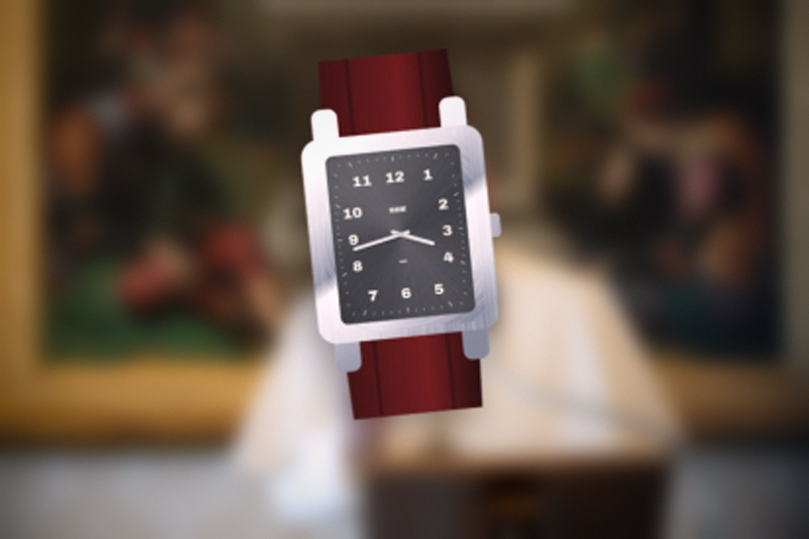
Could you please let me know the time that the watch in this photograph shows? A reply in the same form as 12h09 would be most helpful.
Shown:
3h43
